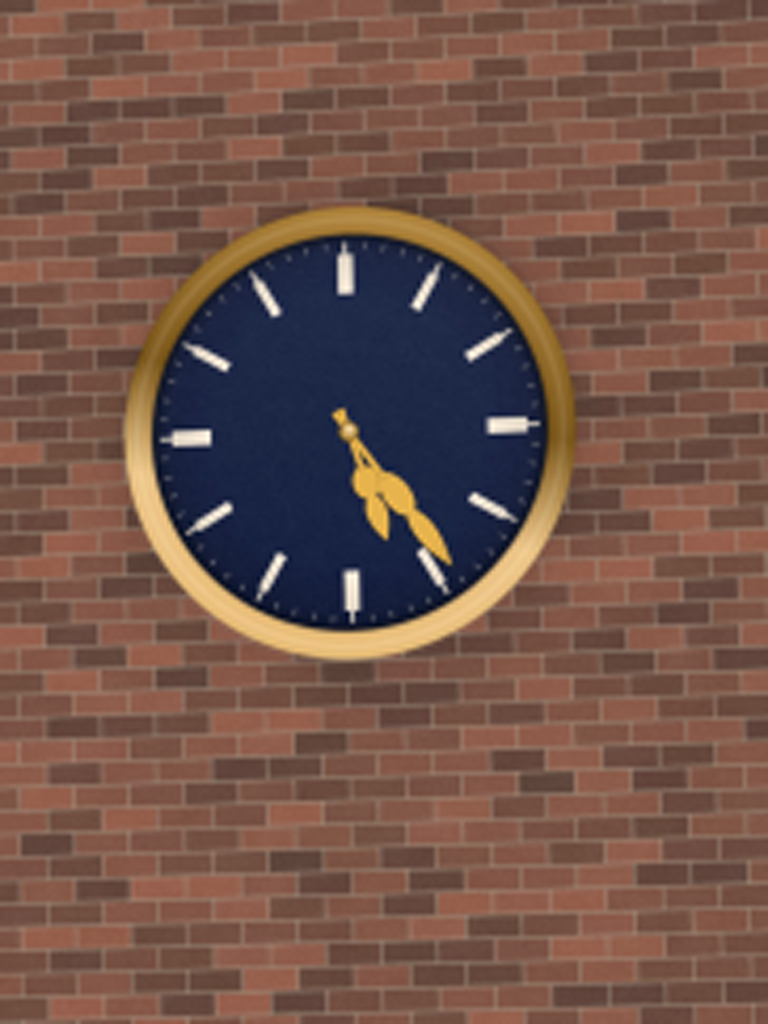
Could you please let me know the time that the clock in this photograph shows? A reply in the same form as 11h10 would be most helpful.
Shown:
5h24
